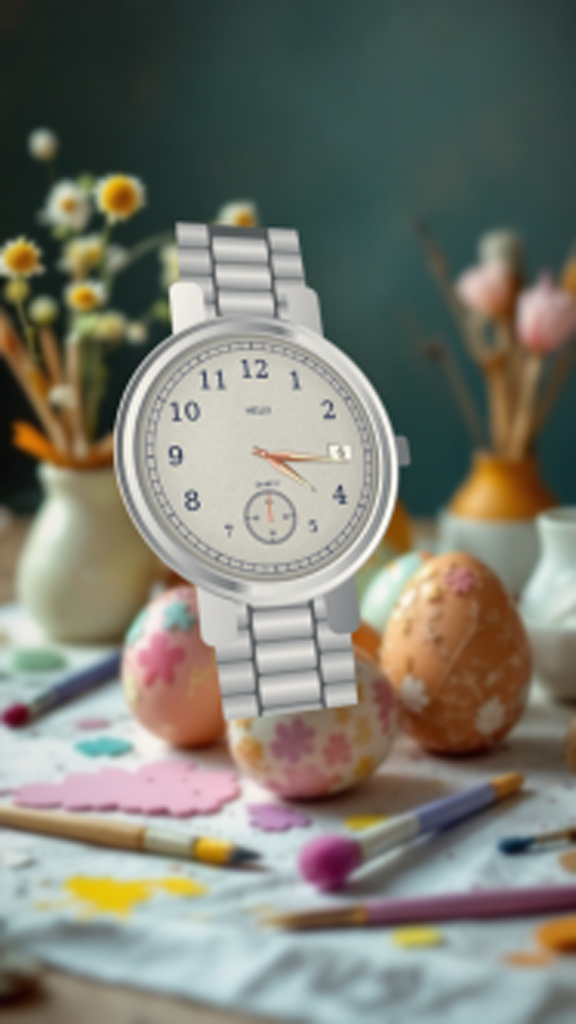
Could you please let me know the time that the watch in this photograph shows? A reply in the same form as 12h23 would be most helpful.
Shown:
4h16
